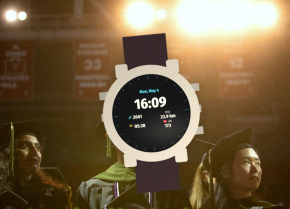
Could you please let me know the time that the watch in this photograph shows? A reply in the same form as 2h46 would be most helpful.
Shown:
16h09
